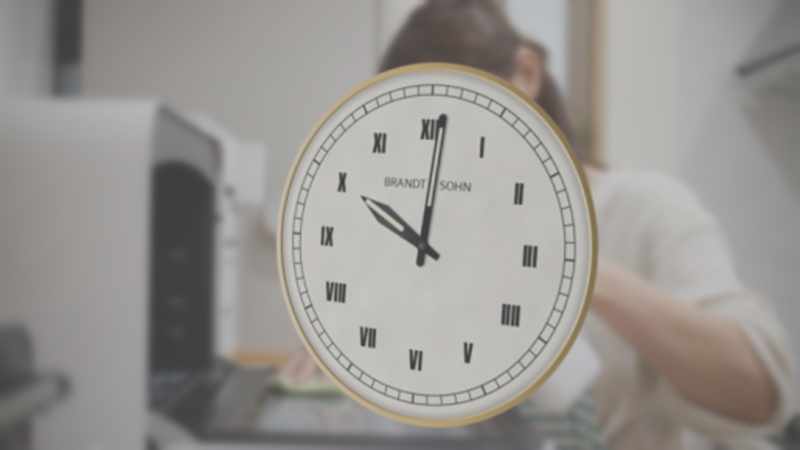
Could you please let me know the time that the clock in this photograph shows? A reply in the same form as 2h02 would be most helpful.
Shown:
10h01
